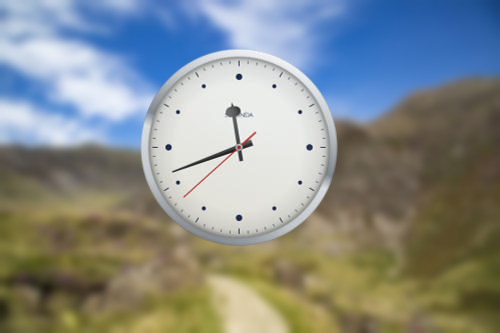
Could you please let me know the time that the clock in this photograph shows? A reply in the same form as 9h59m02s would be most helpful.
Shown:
11h41m38s
